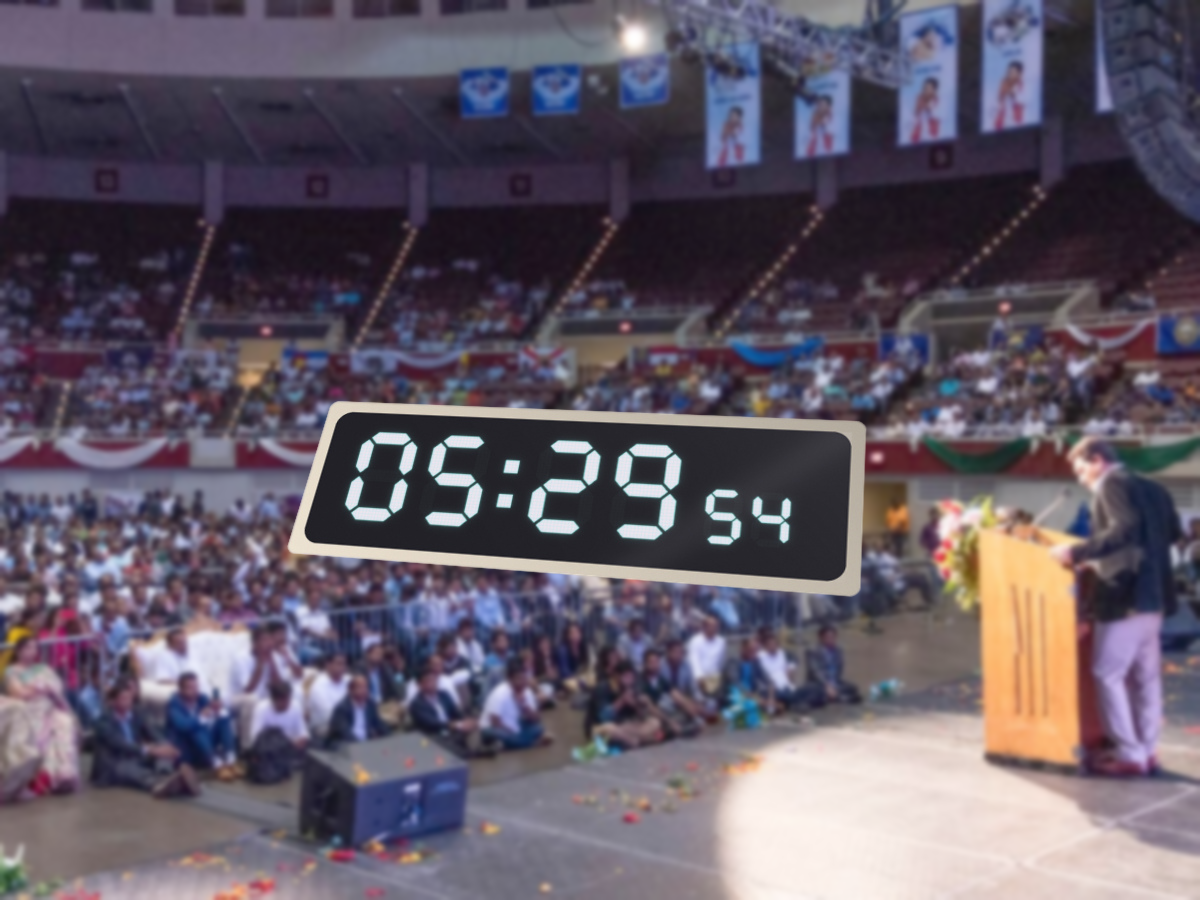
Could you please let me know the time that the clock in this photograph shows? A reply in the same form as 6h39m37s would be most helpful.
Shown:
5h29m54s
